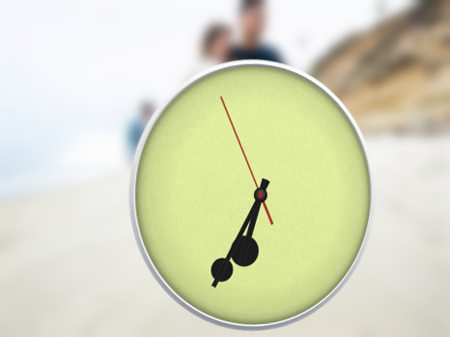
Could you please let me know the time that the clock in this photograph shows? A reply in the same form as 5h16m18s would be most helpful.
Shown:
6h34m56s
